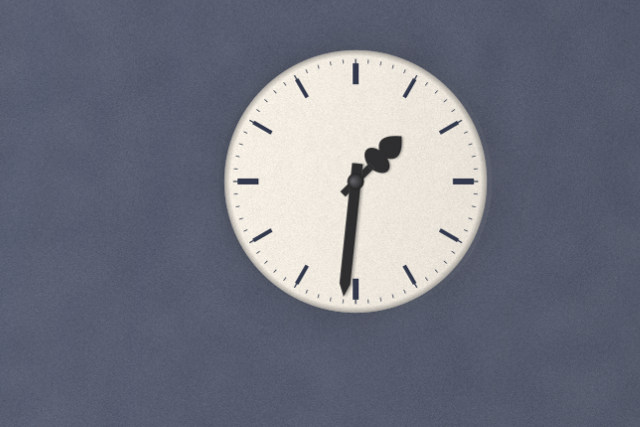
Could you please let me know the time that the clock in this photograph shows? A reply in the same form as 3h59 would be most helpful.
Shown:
1h31
